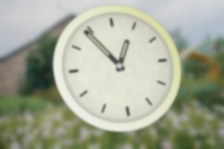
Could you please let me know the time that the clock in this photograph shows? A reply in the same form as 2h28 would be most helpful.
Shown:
12h54
